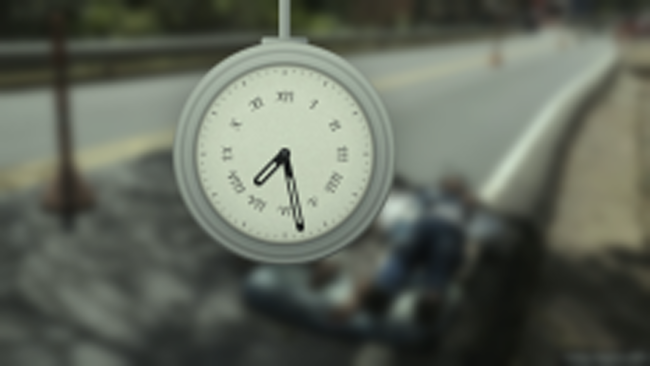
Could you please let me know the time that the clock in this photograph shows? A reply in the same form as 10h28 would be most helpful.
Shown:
7h28
